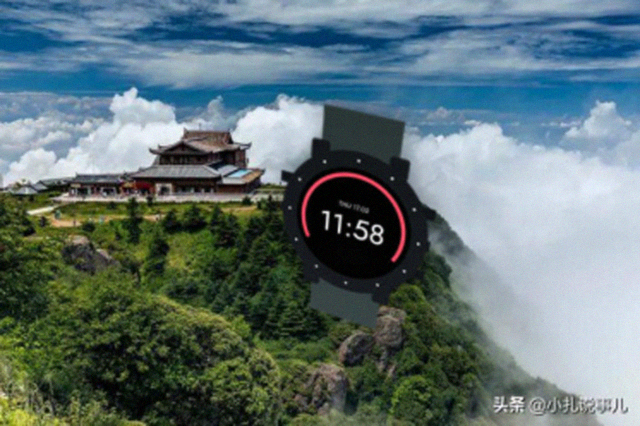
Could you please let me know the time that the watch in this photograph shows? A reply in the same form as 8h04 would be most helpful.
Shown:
11h58
